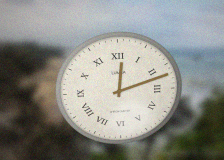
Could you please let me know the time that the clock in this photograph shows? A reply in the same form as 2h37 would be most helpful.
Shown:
12h12
